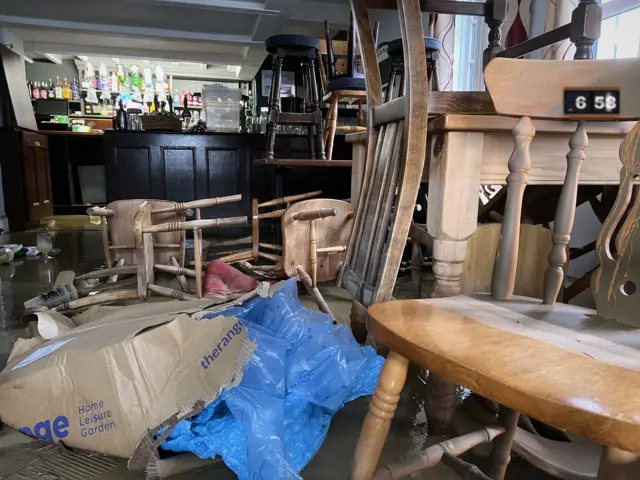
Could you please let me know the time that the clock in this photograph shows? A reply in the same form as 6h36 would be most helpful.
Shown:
6h58
